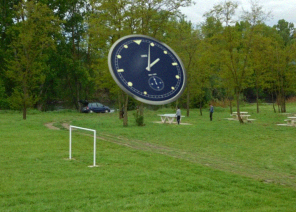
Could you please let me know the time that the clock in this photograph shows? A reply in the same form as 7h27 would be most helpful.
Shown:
2h04
